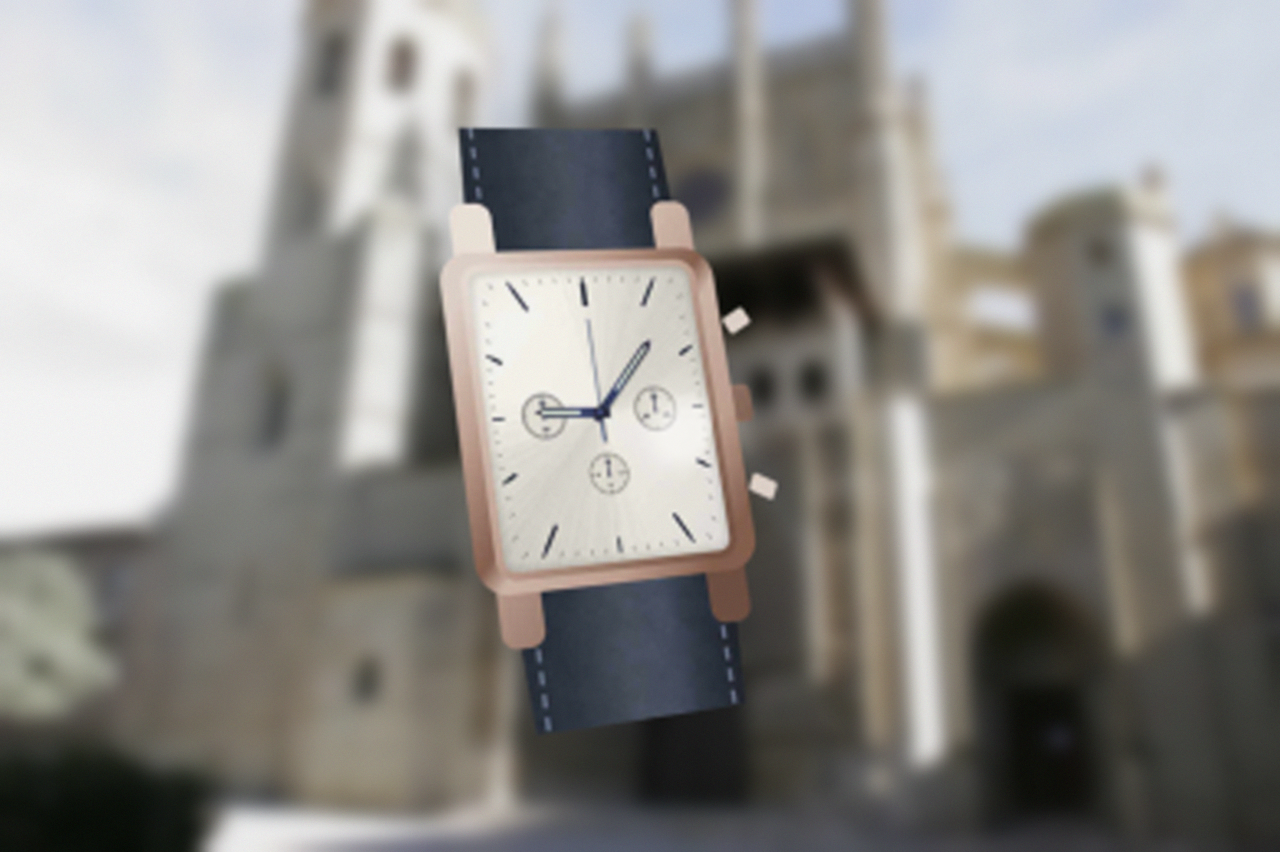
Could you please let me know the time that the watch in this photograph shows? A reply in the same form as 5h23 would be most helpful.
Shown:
9h07
